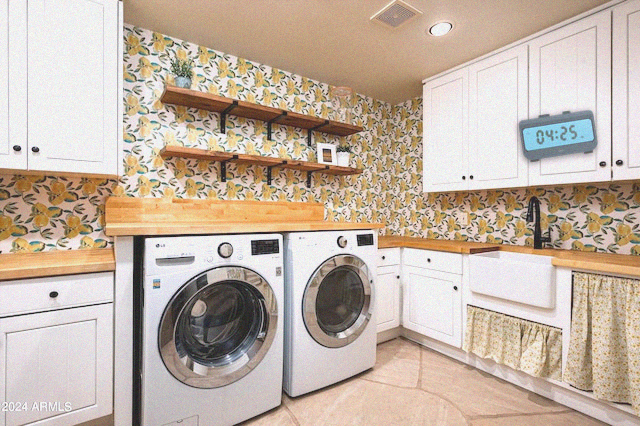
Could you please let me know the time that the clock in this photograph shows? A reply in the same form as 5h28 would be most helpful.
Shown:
4h25
